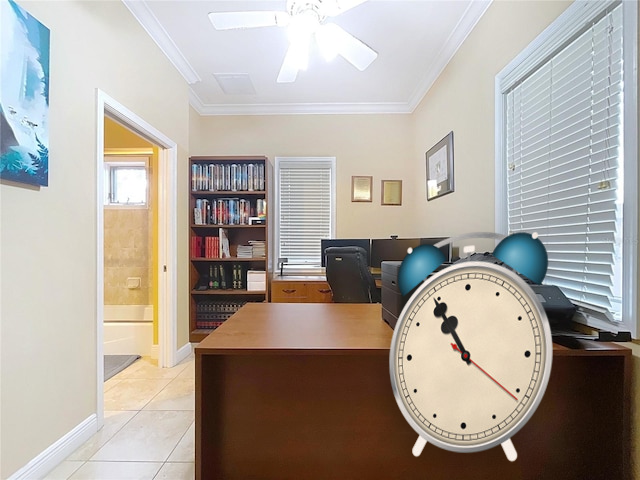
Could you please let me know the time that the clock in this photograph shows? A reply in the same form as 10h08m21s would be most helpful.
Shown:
10h54m21s
